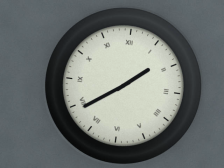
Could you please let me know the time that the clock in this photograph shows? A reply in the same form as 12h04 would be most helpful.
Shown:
1h39
